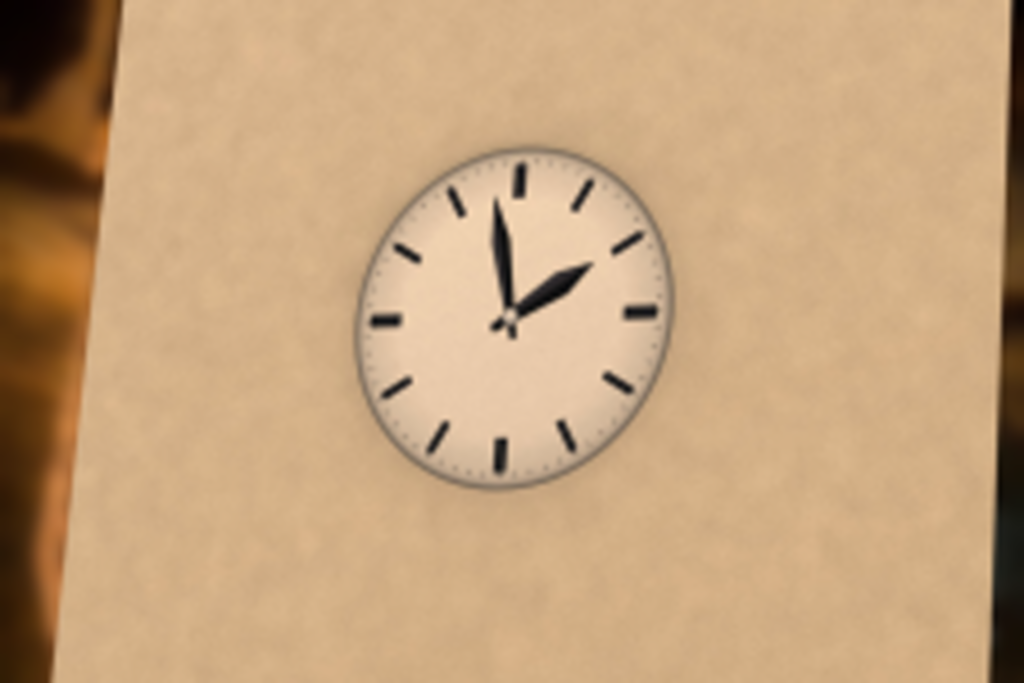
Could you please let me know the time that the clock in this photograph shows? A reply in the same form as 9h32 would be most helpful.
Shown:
1h58
